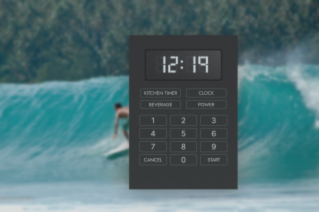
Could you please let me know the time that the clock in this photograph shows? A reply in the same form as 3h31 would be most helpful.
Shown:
12h19
